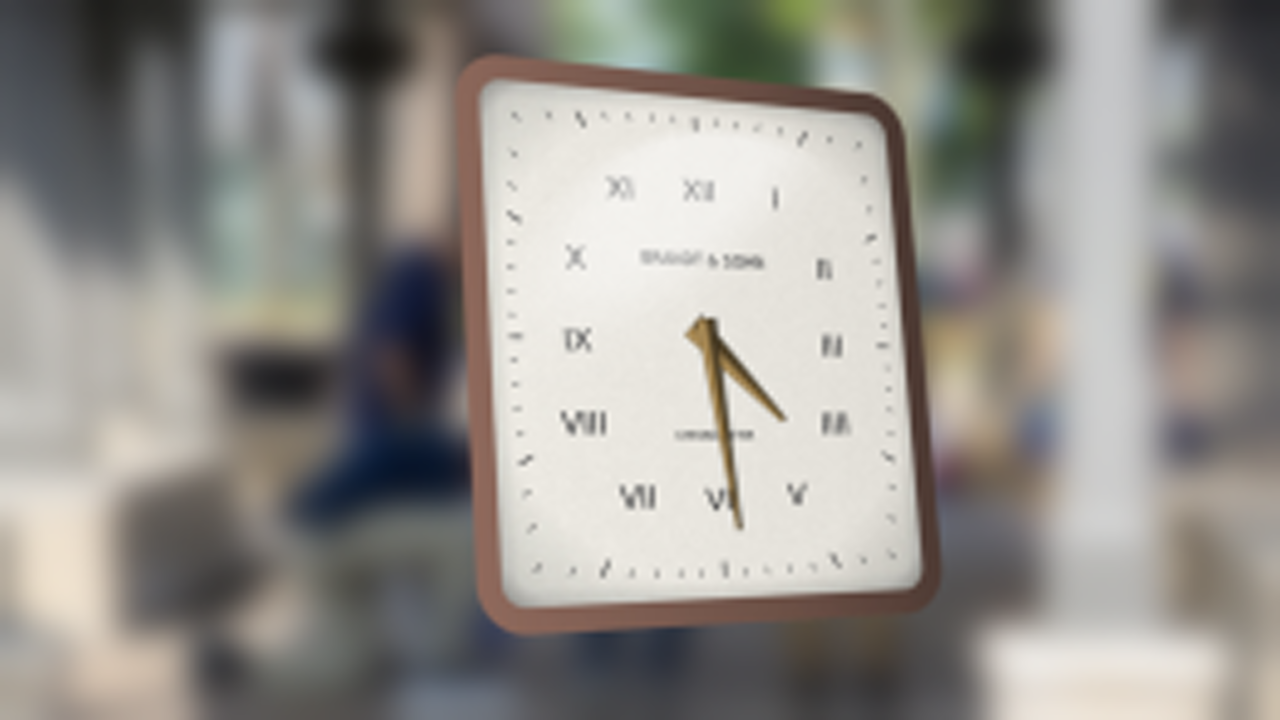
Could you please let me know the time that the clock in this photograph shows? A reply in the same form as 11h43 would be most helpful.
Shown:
4h29
